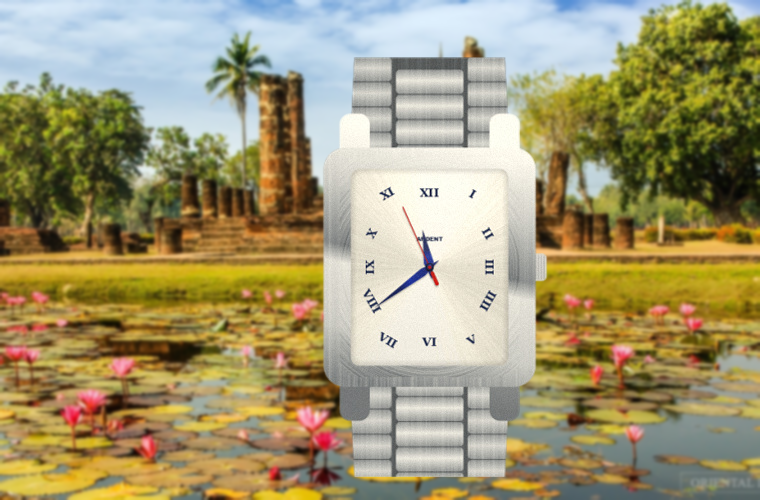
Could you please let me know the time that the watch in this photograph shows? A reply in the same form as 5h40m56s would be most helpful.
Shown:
11h38m56s
